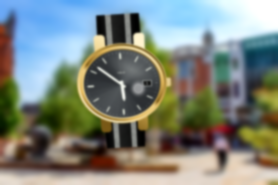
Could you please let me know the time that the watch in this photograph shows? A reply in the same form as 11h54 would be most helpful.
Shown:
5h52
